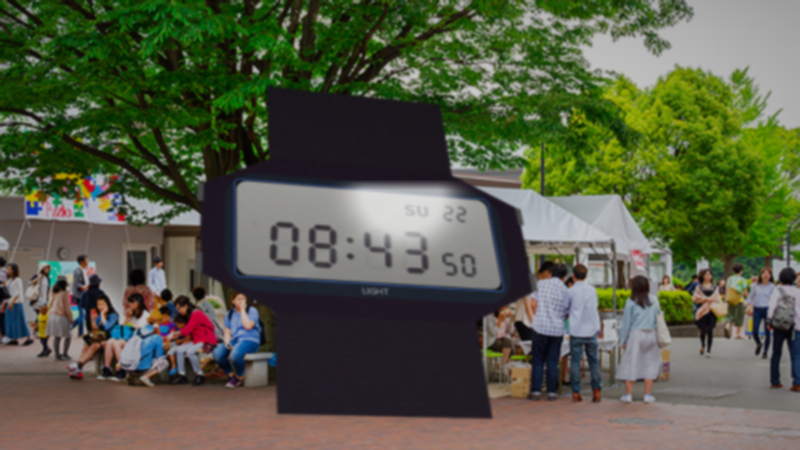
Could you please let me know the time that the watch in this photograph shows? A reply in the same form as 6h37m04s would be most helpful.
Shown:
8h43m50s
